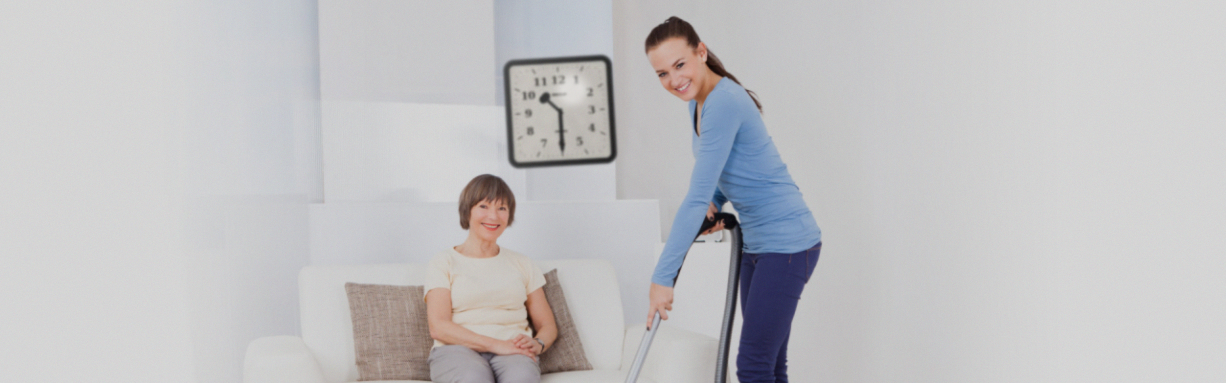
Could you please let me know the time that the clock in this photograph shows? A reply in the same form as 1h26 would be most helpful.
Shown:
10h30
